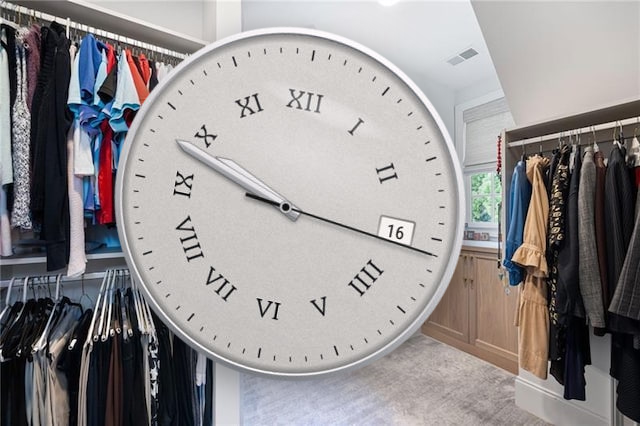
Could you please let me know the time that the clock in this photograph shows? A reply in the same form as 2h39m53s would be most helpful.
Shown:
9h48m16s
